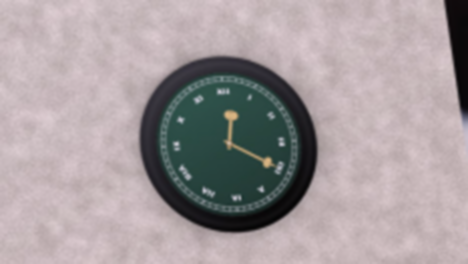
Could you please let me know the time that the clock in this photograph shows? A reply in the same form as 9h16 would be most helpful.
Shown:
12h20
